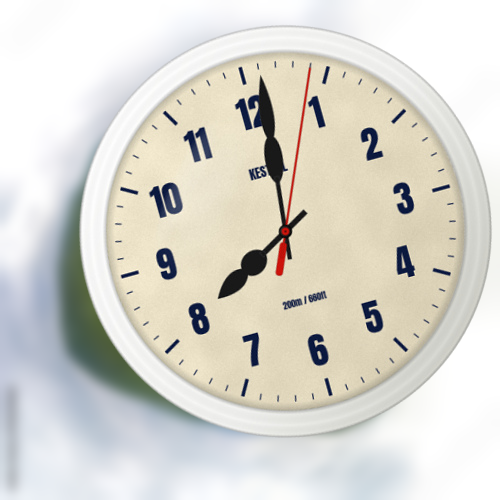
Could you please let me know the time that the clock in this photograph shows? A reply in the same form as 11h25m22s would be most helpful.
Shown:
8h01m04s
